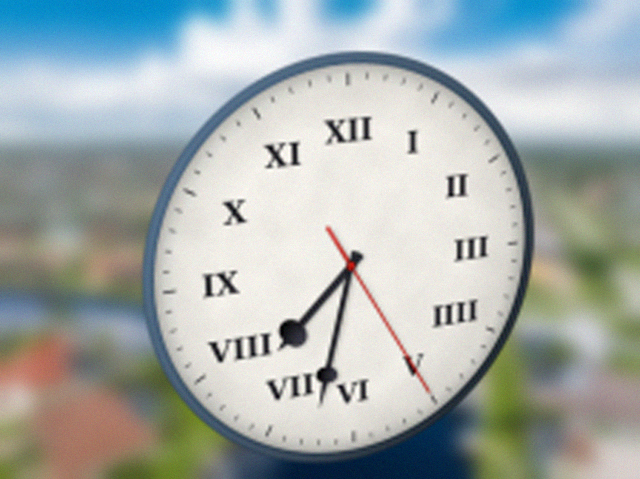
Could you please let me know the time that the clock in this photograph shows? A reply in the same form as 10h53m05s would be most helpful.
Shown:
7h32m25s
